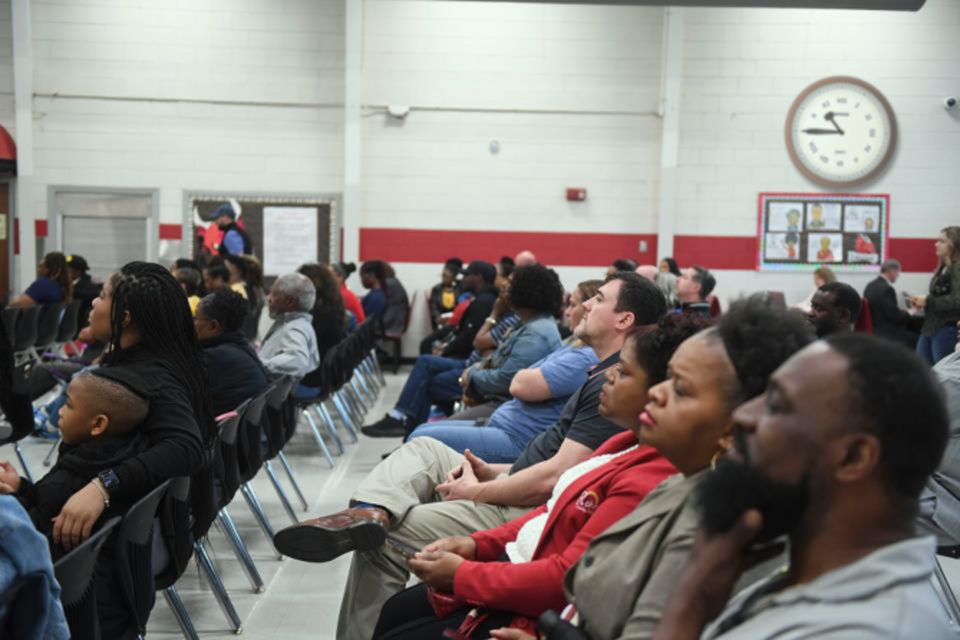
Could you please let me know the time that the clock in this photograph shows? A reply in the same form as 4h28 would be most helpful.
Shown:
10h45
